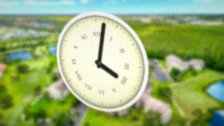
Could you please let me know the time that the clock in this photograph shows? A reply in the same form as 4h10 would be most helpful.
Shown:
4h02
